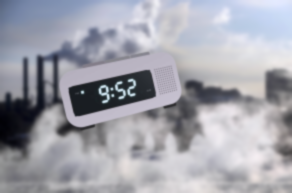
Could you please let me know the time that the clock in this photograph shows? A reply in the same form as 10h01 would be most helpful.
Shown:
9h52
